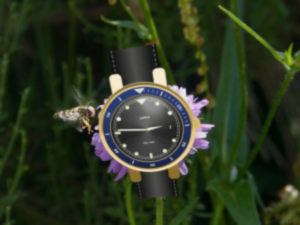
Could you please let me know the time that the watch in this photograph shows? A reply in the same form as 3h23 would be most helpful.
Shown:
2h46
